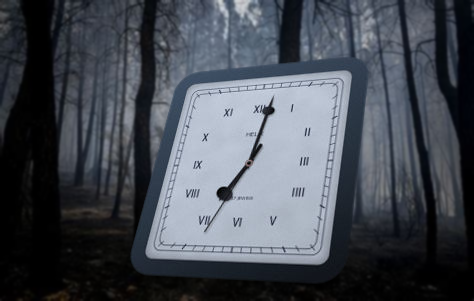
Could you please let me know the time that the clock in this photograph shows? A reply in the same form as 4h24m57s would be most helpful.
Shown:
7h01m34s
